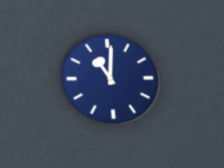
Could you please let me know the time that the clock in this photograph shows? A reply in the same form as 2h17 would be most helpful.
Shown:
11h01
